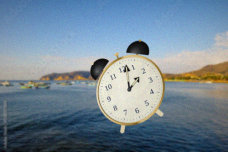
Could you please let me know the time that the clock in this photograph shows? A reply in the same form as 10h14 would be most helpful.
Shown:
2h02
